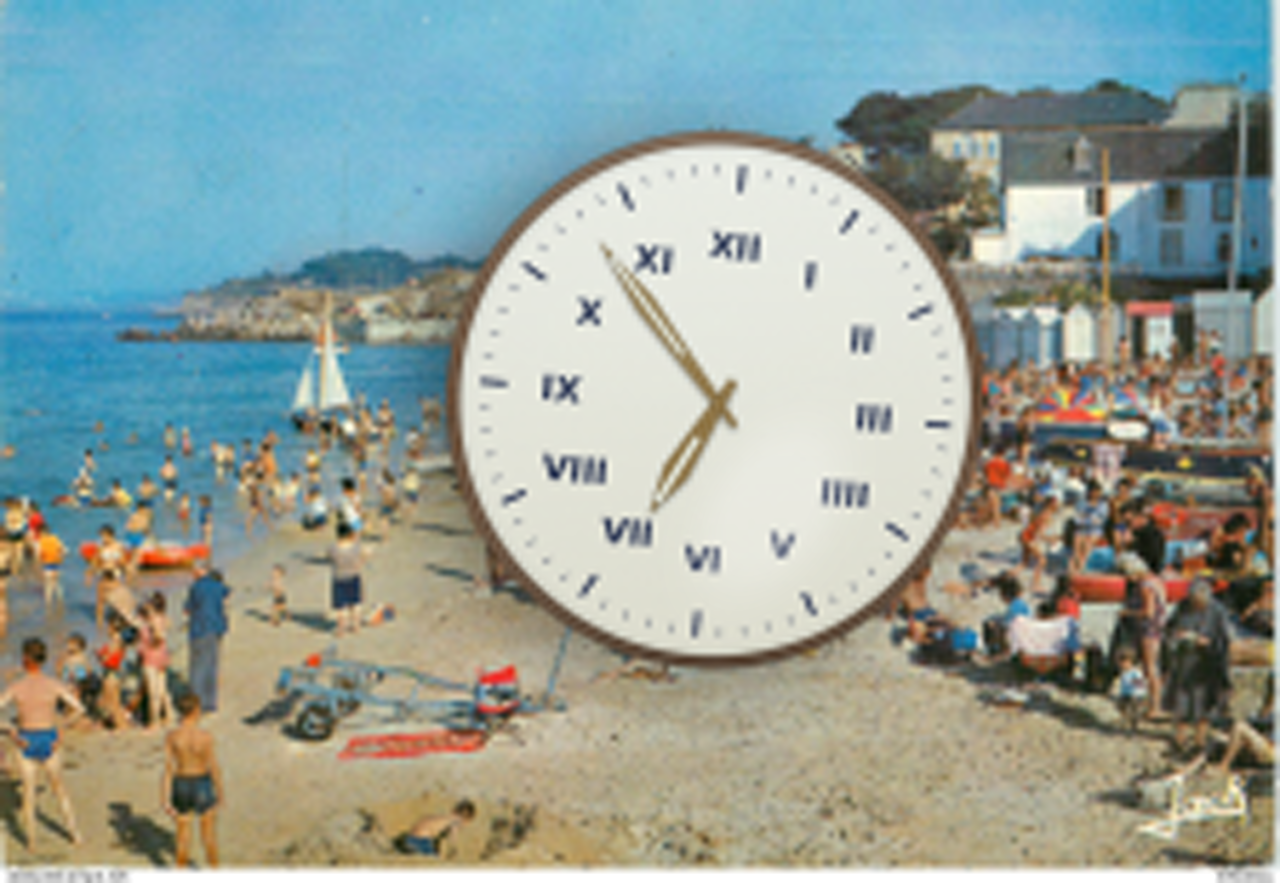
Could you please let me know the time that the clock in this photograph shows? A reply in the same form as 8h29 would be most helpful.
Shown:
6h53
